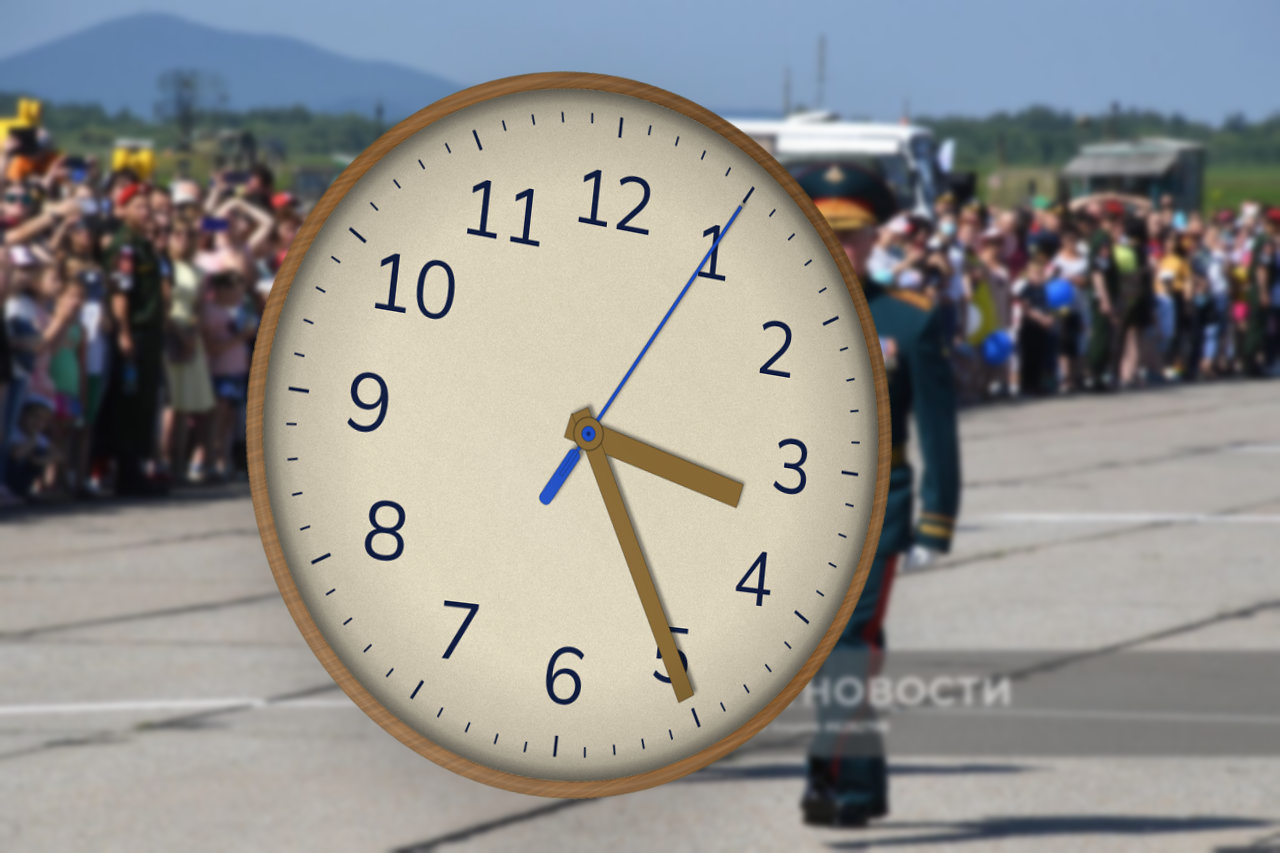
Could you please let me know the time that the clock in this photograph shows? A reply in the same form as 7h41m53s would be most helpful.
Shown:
3h25m05s
